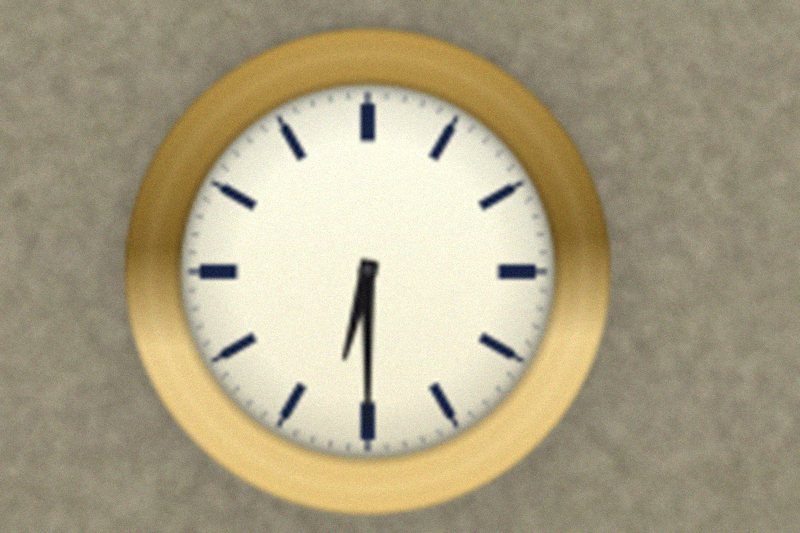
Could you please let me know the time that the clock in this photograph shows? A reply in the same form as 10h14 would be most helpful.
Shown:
6h30
